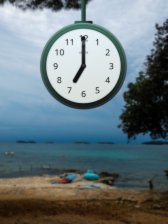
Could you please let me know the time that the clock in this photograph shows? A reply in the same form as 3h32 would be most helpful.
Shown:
7h00
